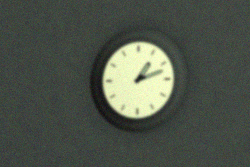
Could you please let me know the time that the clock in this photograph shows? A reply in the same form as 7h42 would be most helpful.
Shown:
1h12
